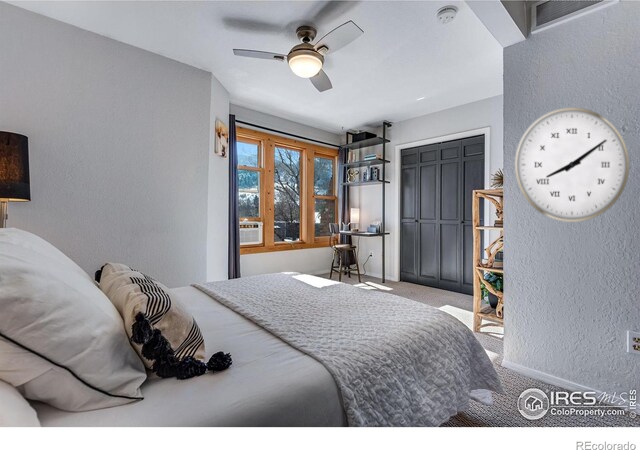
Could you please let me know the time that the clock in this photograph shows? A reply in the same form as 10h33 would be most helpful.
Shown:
8h09
